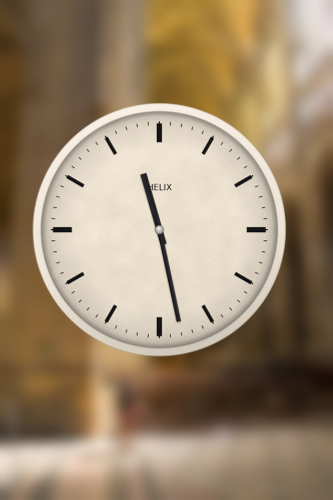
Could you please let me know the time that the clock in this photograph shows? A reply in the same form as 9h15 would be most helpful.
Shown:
11h28
